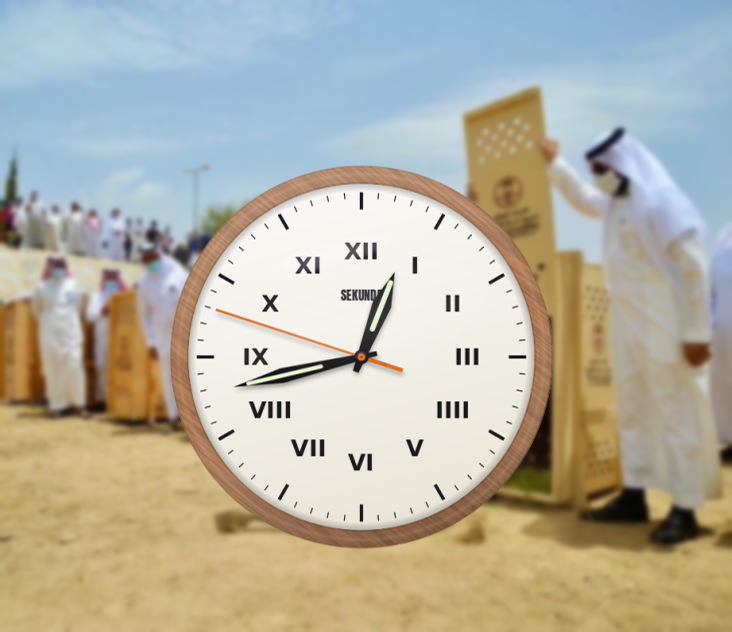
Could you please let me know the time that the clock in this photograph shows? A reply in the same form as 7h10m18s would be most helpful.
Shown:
12h42m48s
